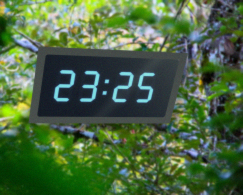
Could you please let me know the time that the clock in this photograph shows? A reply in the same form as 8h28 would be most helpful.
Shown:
23h25
